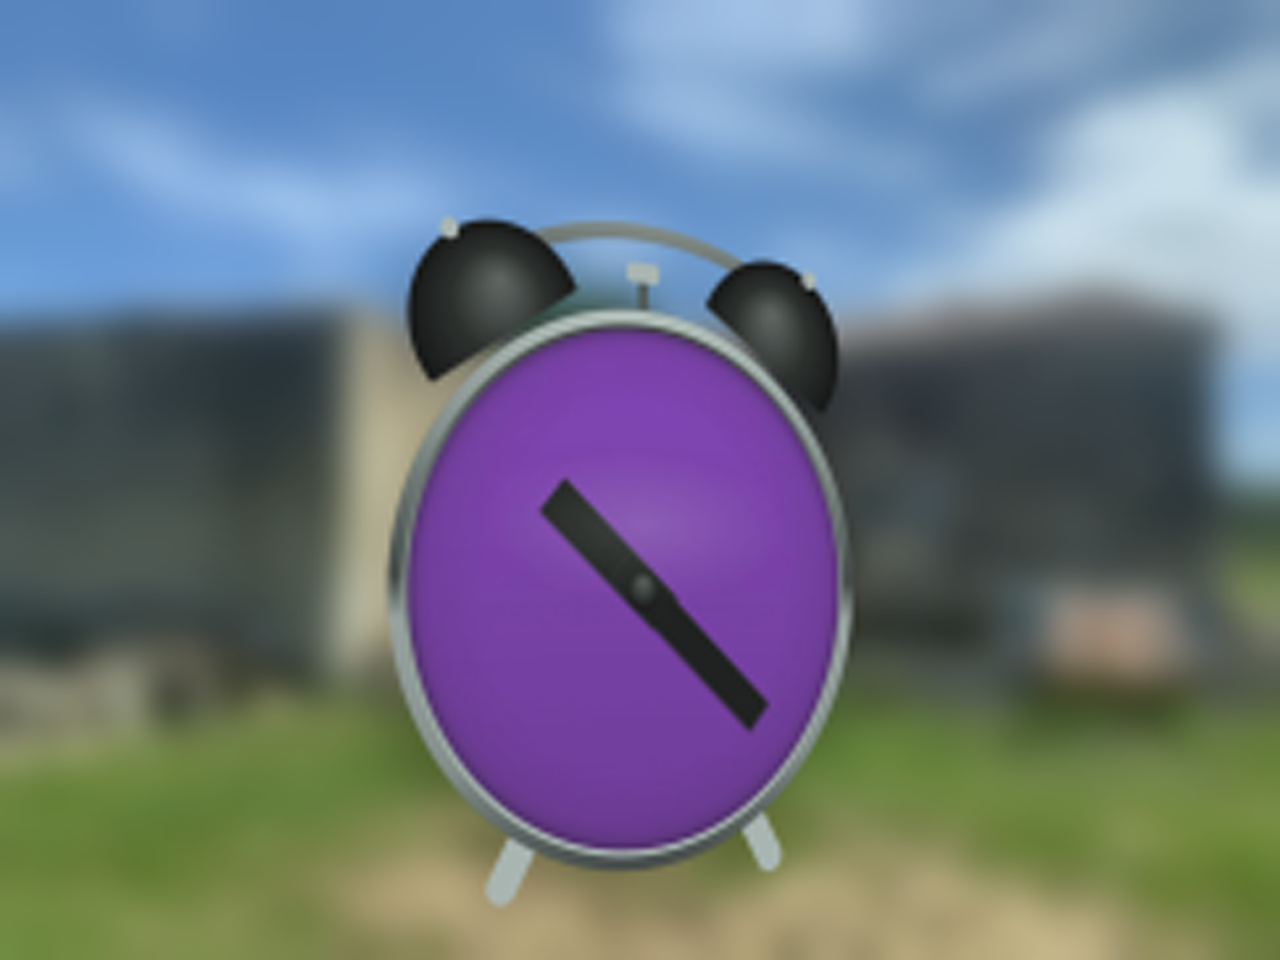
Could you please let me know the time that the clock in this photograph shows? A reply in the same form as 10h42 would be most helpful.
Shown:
10h22
